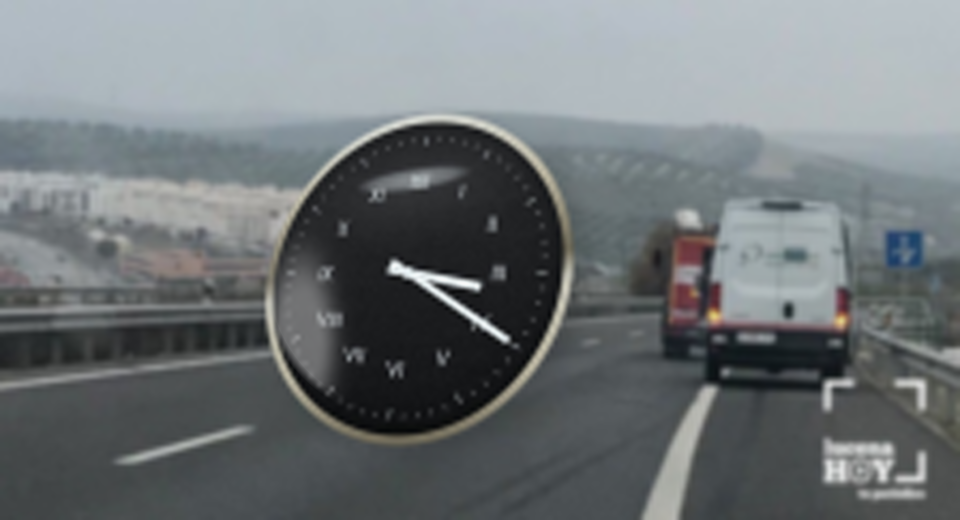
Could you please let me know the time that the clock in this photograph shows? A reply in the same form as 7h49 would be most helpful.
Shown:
3h20
